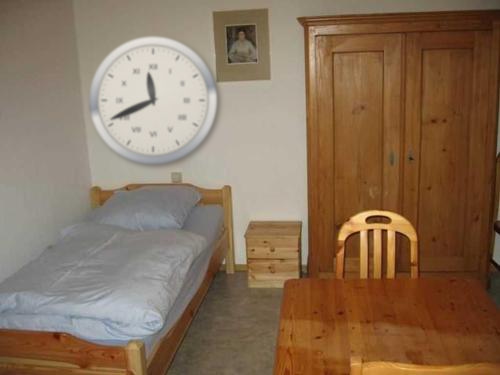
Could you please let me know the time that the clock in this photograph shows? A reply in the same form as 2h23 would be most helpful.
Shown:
11h41
